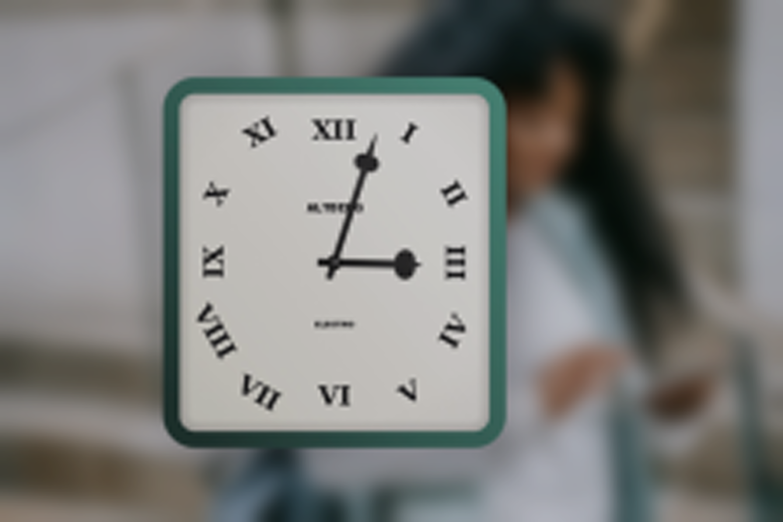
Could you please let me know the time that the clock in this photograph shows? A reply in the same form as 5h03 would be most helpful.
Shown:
3h03
